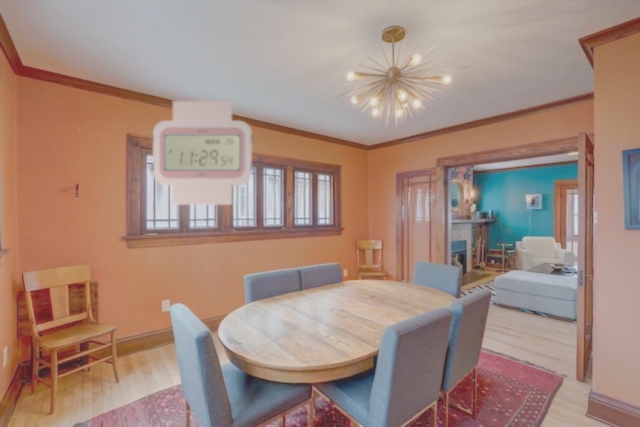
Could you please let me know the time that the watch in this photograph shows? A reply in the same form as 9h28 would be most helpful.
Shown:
11h29
